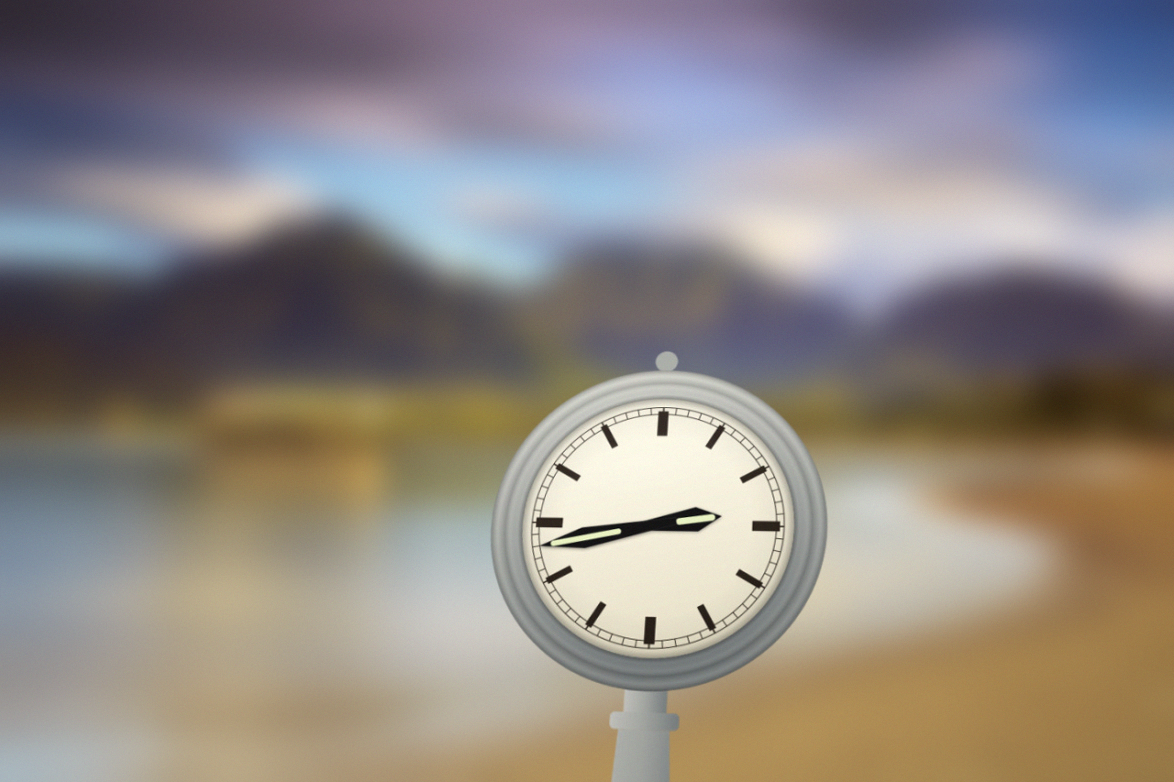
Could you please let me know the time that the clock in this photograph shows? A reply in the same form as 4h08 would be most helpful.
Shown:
2h43
